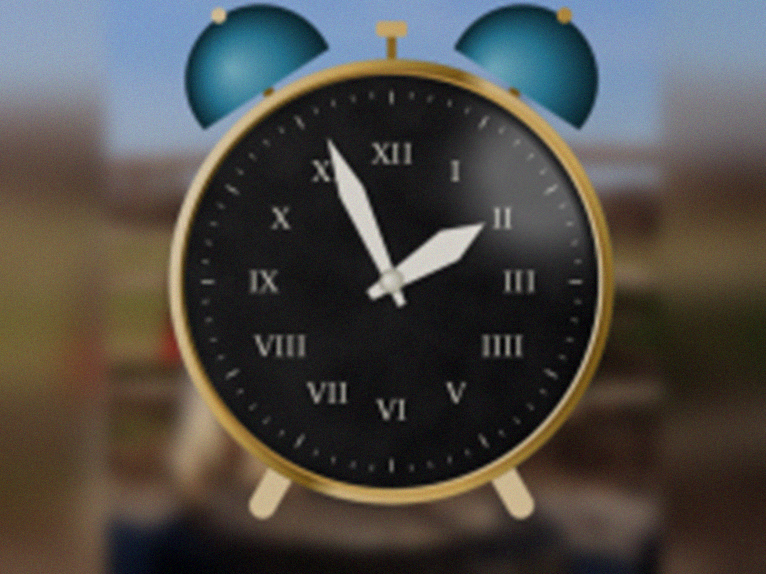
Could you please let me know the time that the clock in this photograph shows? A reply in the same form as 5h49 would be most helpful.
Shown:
1h56
